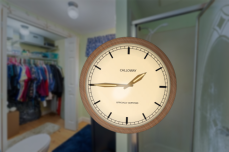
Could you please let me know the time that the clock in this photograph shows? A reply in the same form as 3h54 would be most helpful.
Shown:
1h45
